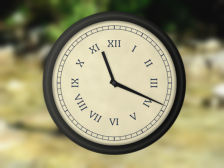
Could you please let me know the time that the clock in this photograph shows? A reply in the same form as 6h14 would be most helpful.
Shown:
11h19
